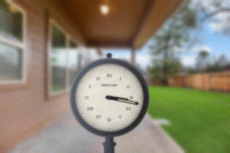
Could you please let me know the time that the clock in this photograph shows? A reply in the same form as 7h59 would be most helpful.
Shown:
3h17
